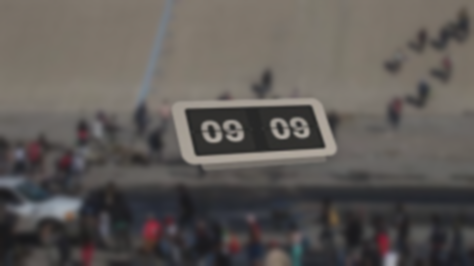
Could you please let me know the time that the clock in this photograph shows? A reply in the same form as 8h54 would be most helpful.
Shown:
9h09
